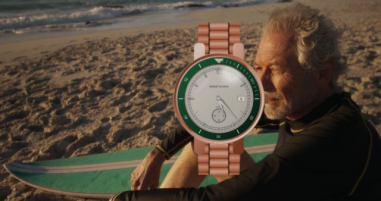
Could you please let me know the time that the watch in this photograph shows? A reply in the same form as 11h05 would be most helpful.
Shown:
5h23
